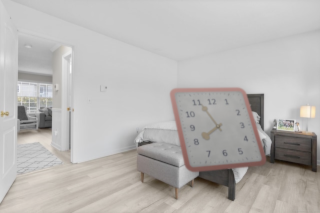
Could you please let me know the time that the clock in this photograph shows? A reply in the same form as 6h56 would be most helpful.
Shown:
7h56
